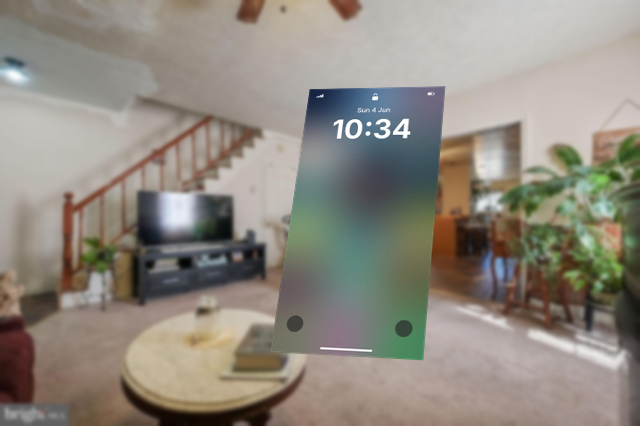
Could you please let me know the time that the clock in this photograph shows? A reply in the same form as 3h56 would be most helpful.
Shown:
10h34
